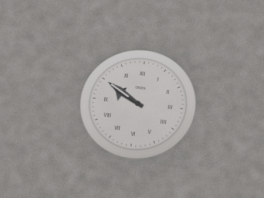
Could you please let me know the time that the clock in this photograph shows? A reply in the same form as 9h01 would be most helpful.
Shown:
9h50
